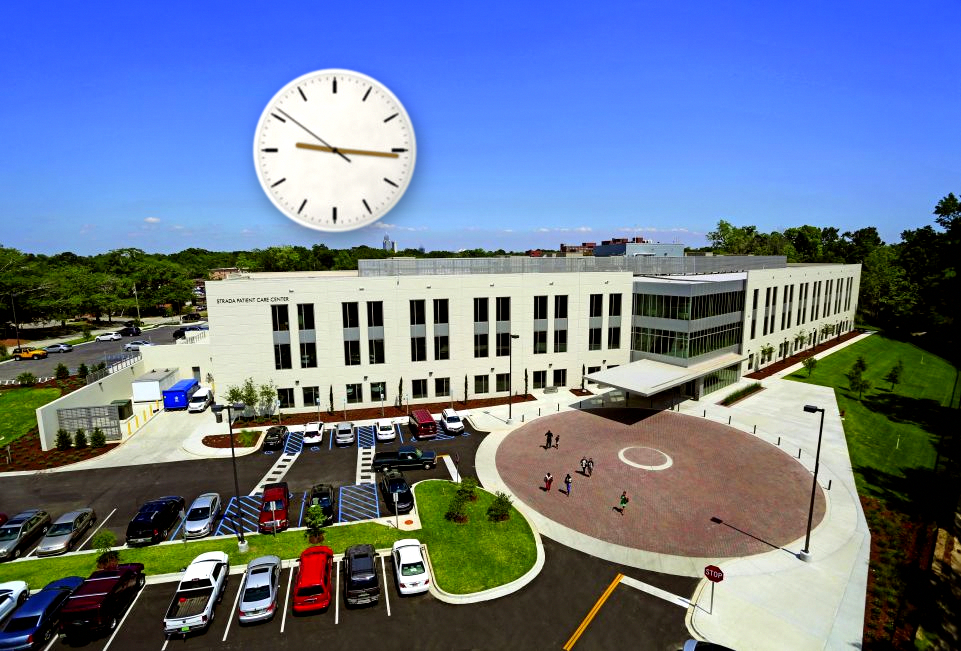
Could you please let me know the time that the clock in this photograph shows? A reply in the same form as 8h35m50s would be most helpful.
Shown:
9h15m51s
